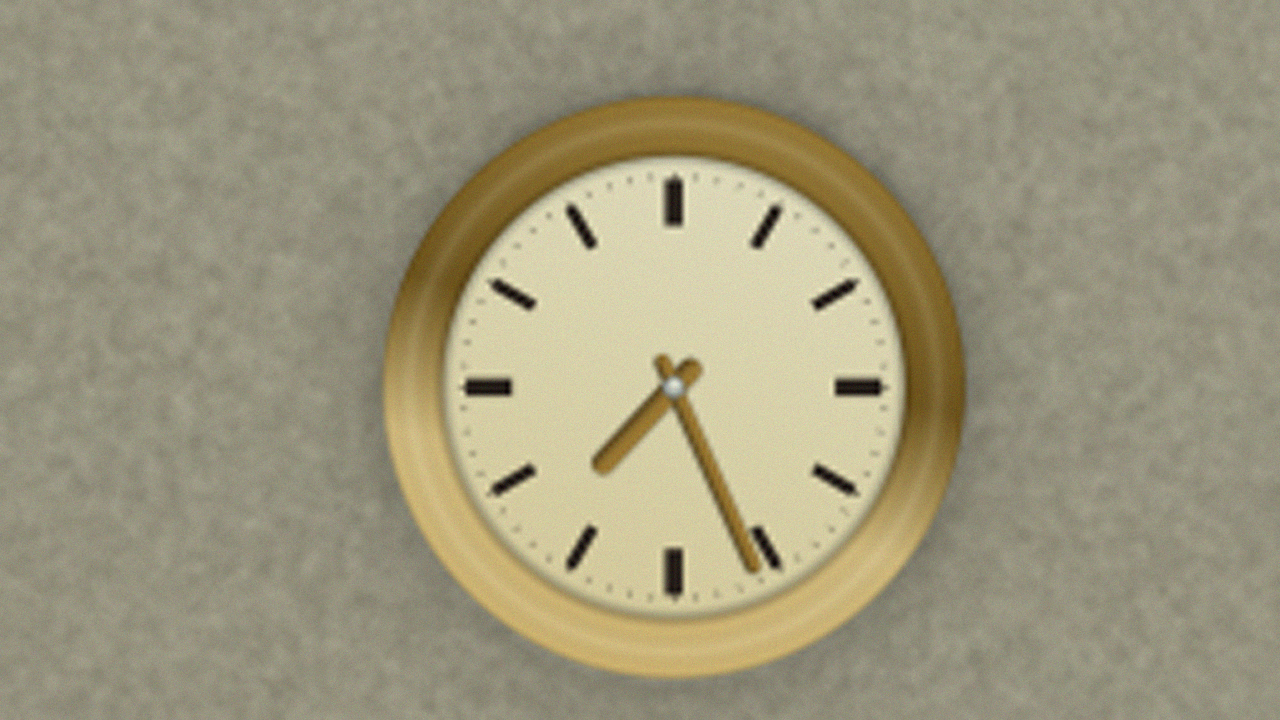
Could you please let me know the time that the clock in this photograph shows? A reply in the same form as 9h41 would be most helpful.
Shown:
7h26
